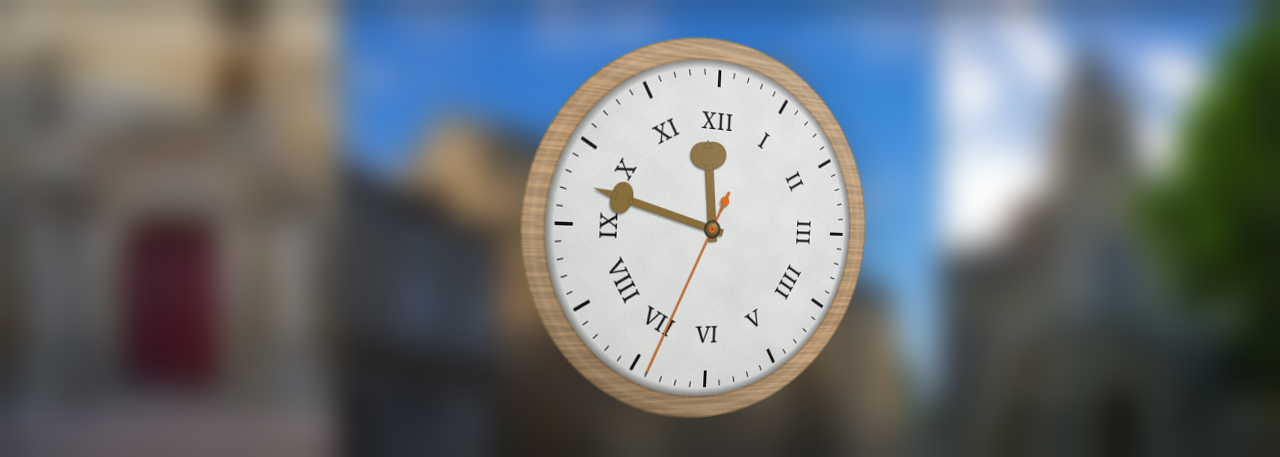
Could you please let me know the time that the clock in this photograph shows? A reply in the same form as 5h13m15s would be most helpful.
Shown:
11h47m34s
